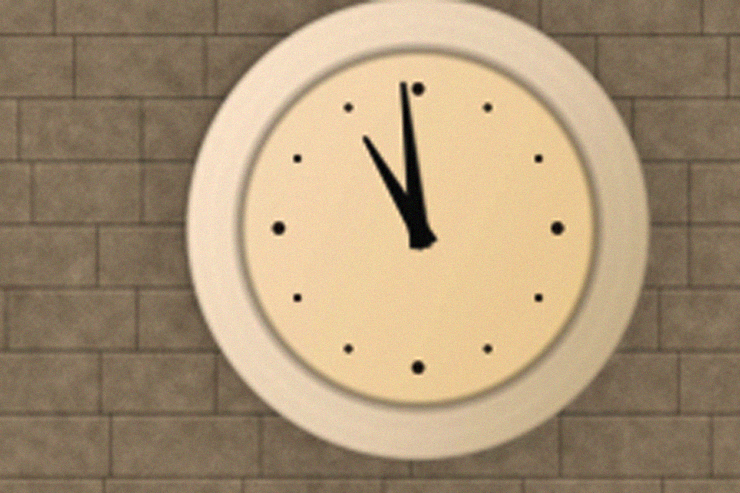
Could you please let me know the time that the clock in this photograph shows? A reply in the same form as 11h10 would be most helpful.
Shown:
10h59
